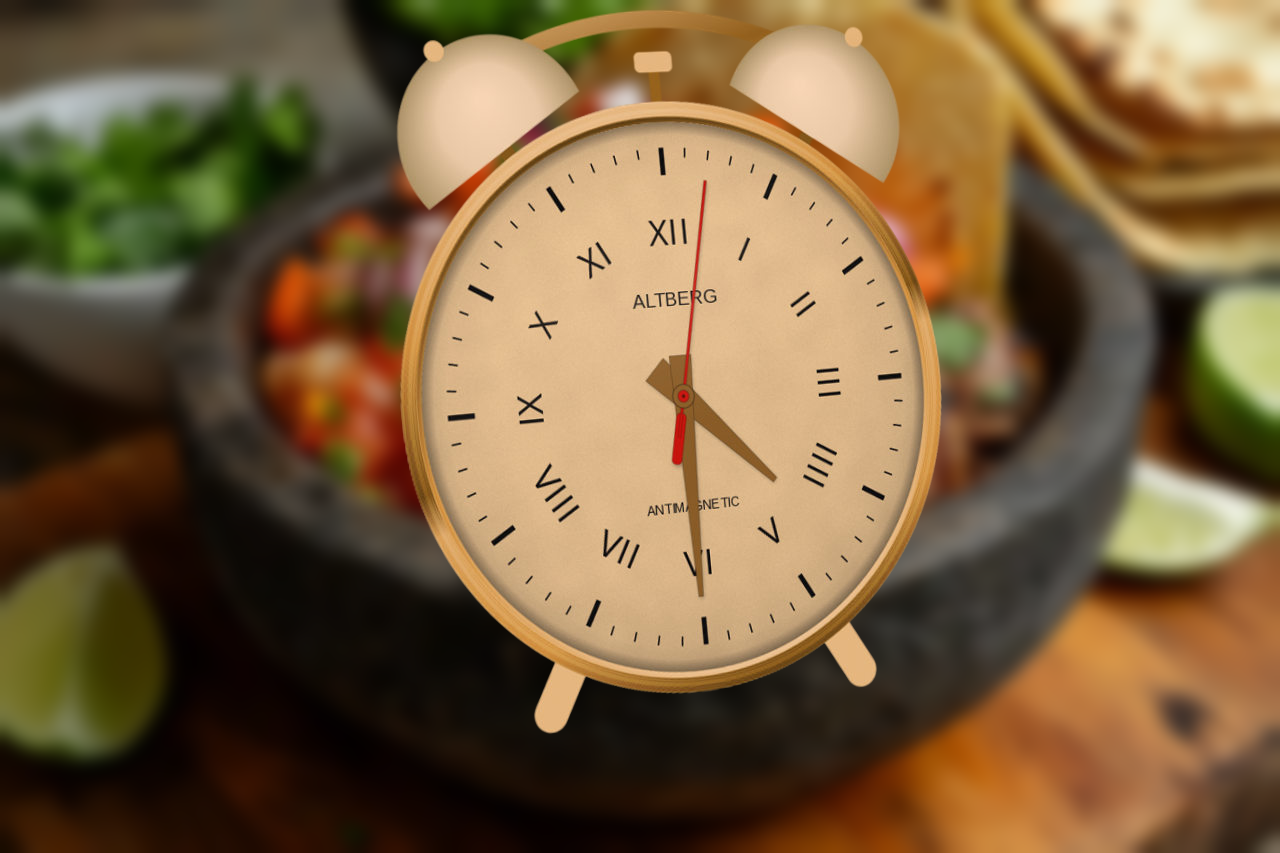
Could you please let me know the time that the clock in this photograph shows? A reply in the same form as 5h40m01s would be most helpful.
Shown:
4h30m02s
